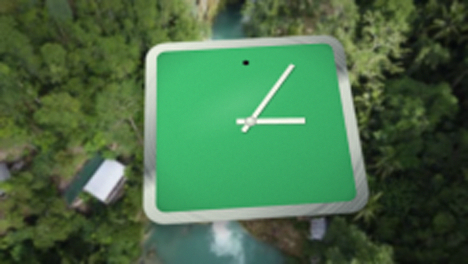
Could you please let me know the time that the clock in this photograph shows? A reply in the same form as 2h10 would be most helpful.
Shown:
3h06
